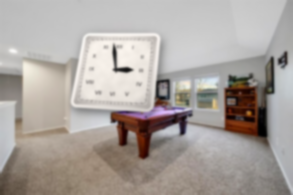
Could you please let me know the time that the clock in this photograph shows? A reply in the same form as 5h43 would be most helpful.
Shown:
2h58
